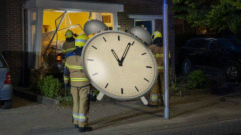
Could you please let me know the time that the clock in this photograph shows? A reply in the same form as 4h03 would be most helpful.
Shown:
11h04
